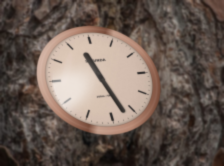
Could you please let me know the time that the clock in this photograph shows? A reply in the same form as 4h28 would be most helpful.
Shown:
11h27
